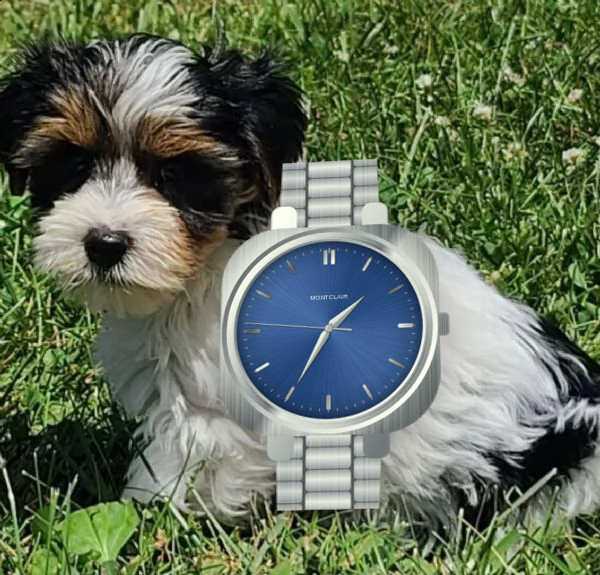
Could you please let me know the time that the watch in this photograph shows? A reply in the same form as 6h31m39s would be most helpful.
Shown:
1h34m46s
